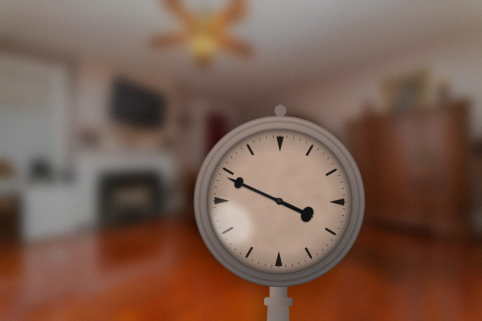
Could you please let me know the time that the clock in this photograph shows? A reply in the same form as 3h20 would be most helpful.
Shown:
3h49
